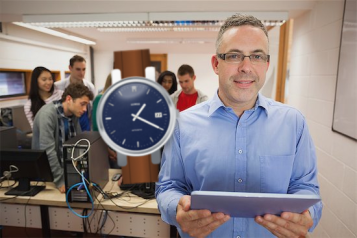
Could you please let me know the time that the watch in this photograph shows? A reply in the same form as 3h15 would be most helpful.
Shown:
1h20
